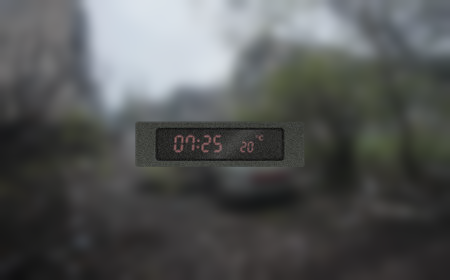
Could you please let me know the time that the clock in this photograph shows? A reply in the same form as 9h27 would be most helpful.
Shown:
7h25
